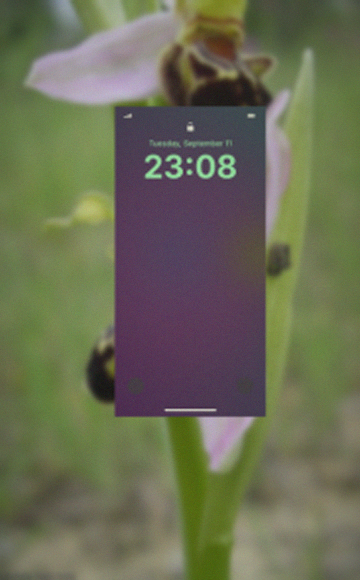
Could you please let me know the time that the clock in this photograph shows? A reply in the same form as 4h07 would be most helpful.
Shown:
23h08
